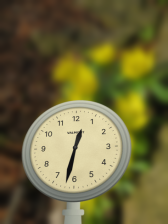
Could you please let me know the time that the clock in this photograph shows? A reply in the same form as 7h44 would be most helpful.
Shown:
12h32
